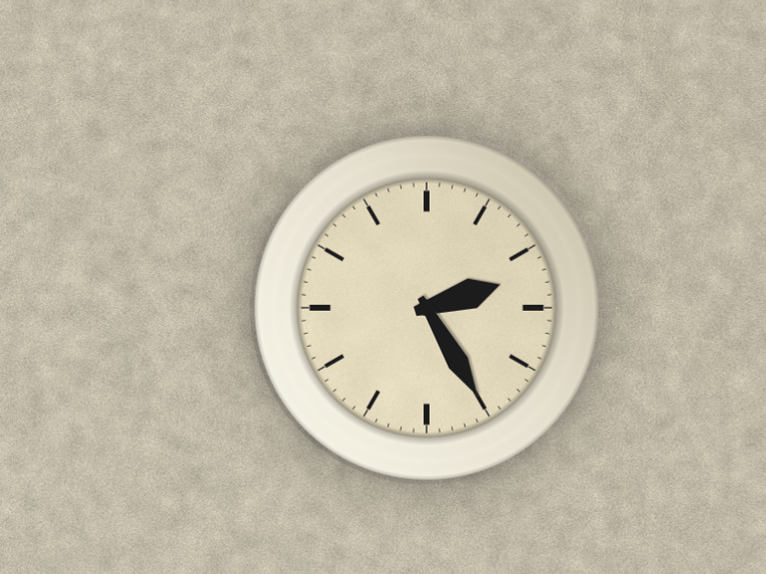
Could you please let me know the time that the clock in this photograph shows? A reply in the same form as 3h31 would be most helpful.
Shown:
2h25
